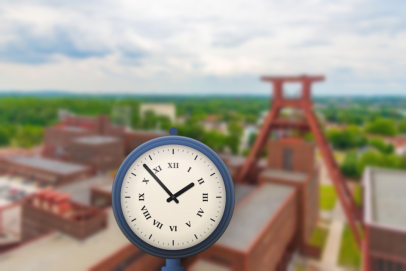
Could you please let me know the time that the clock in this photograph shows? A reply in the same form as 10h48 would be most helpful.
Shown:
1h53
